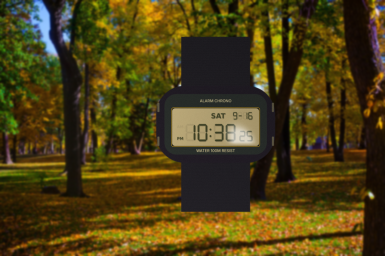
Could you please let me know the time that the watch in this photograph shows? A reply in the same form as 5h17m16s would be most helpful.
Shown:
10h38m25s
